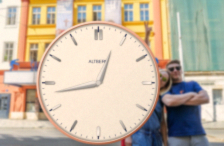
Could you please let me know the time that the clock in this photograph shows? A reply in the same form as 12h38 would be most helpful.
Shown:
12h43
